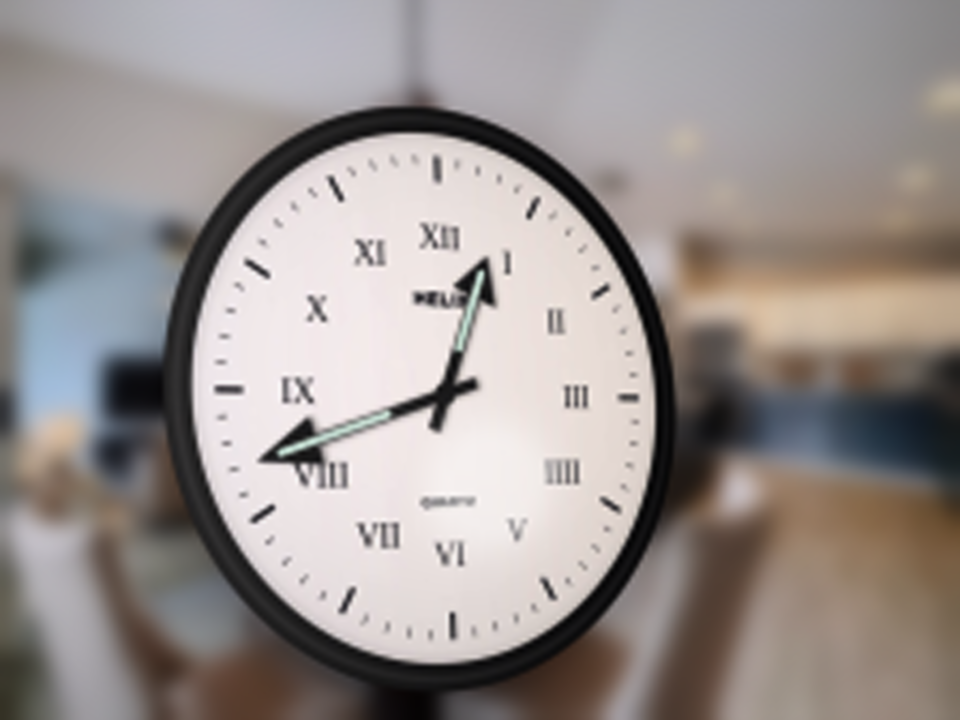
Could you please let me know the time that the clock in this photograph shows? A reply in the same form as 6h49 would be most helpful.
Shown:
12h42
